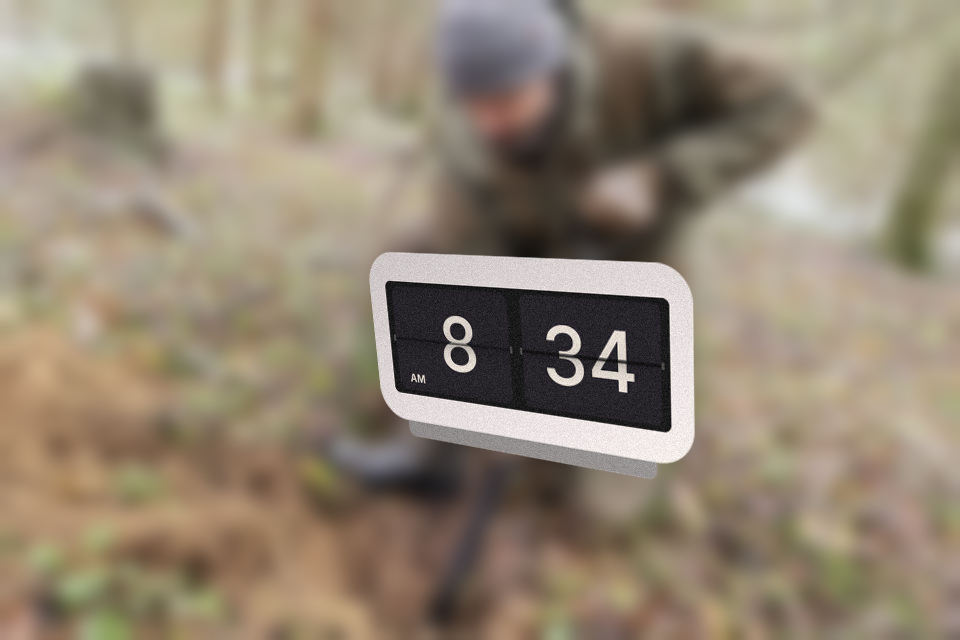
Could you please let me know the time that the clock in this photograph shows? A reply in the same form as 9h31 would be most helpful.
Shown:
8h34
